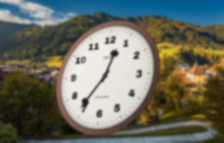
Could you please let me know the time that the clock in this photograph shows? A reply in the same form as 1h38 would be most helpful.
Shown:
12h36
